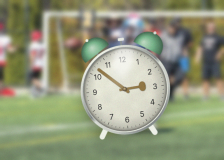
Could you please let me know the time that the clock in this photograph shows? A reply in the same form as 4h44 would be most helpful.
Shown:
2h52
